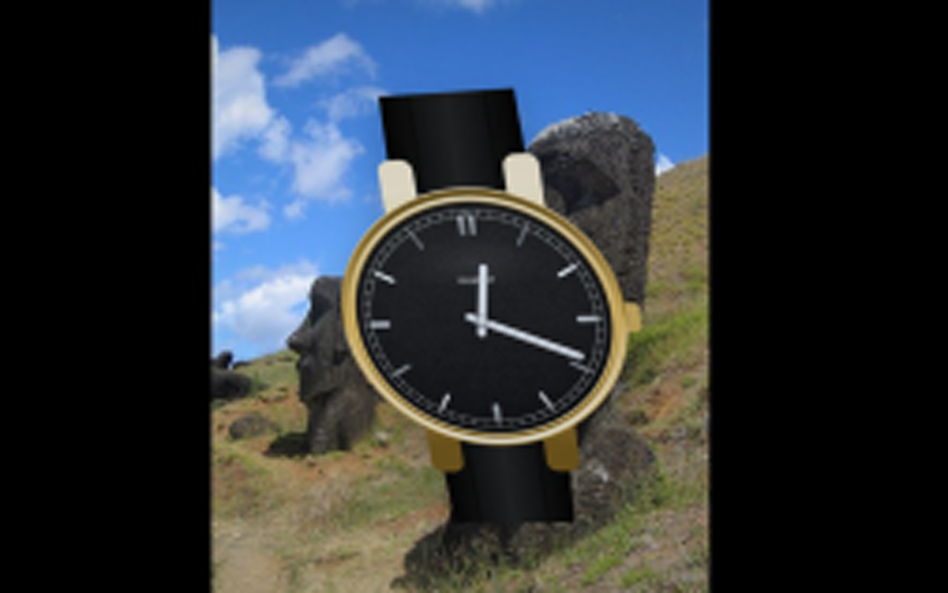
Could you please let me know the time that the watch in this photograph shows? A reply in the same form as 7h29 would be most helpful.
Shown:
12h19
